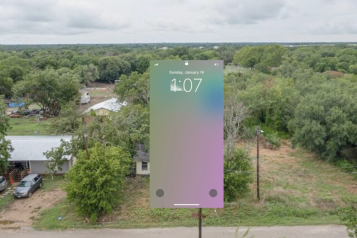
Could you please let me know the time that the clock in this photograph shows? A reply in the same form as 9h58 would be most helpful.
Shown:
1h07
